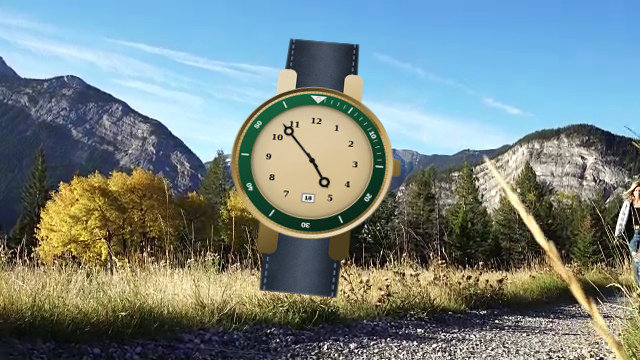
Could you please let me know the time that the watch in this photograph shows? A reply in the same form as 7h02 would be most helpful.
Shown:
4h53
